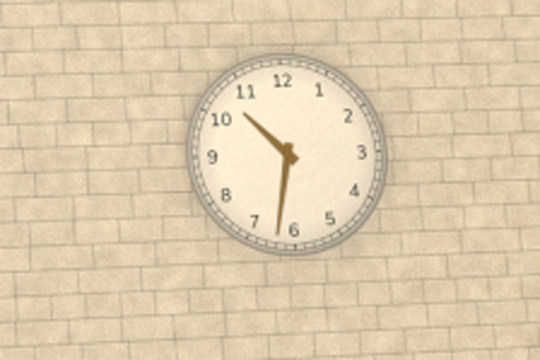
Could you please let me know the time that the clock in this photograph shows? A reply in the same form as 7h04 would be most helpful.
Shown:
10h32
